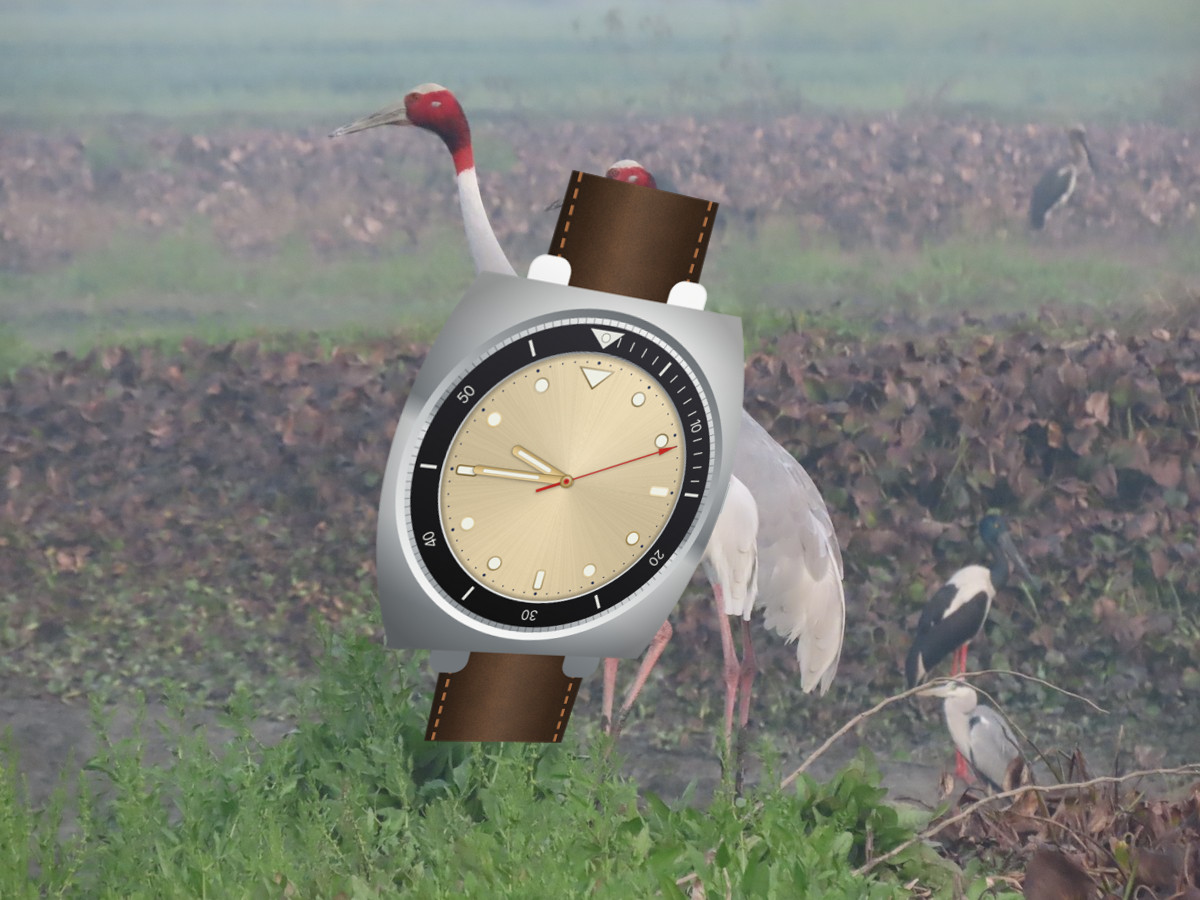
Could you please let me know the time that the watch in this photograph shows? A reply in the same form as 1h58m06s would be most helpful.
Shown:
9h45m11s
